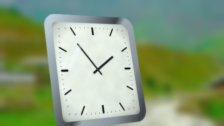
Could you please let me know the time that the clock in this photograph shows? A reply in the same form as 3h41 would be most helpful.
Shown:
1h54
